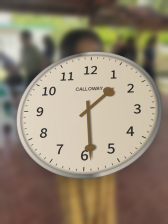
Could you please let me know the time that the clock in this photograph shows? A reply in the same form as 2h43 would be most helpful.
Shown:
1h29
